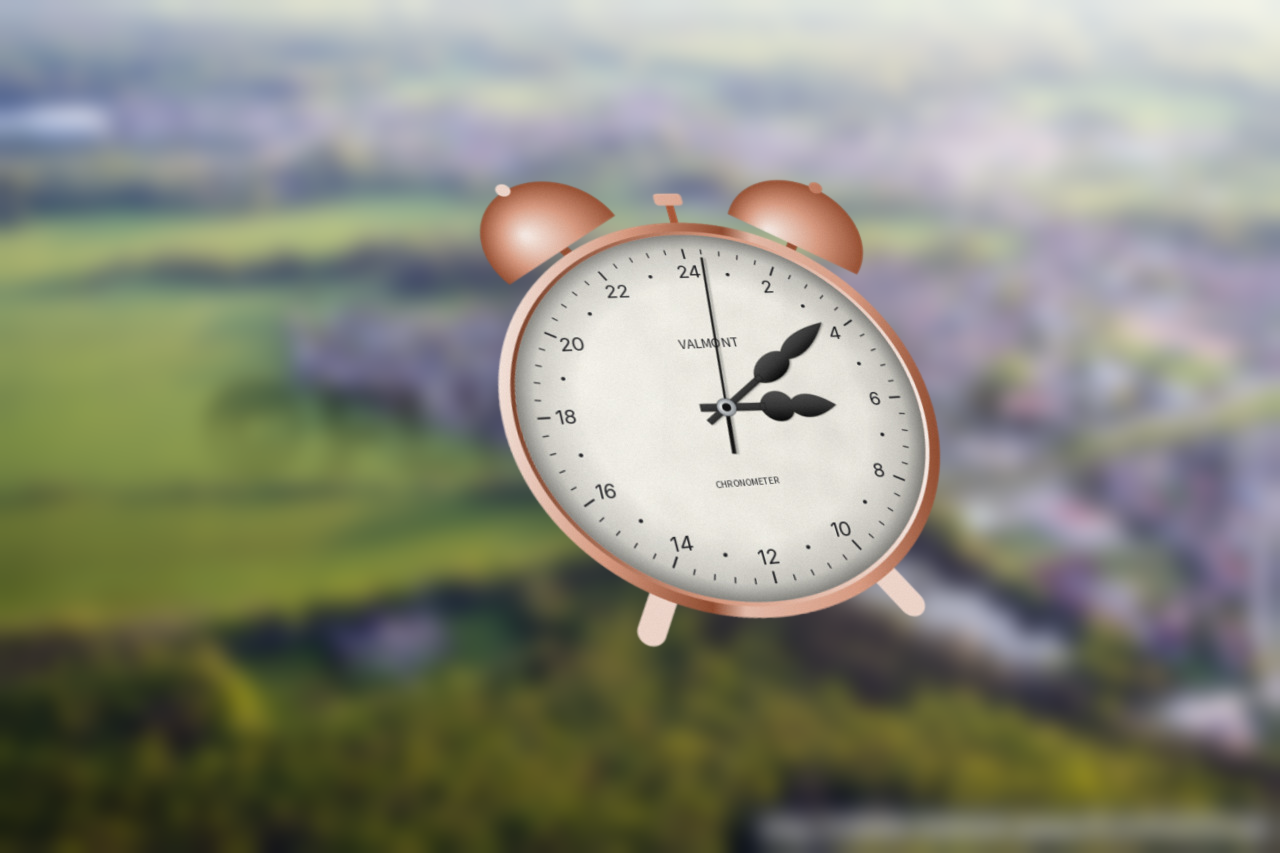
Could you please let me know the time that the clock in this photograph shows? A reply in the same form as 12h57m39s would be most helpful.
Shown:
6h09m01s
